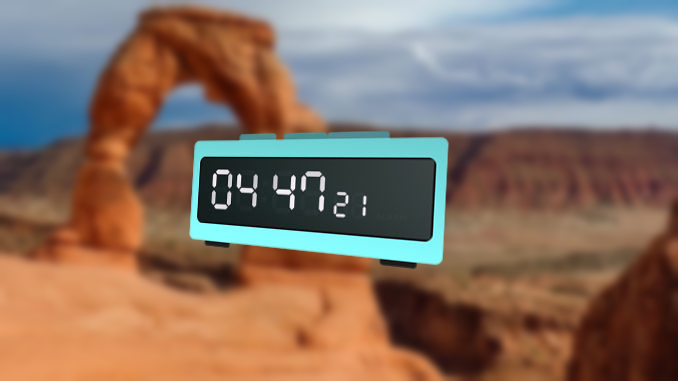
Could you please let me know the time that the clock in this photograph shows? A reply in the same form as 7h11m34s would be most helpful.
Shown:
4h47m21s
